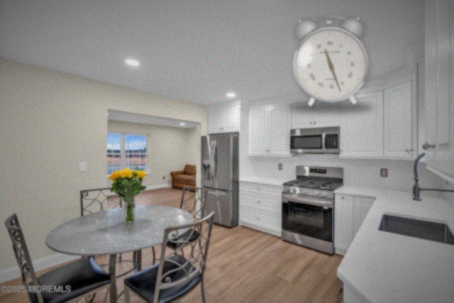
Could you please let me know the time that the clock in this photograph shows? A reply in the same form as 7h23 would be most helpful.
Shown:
11h27
